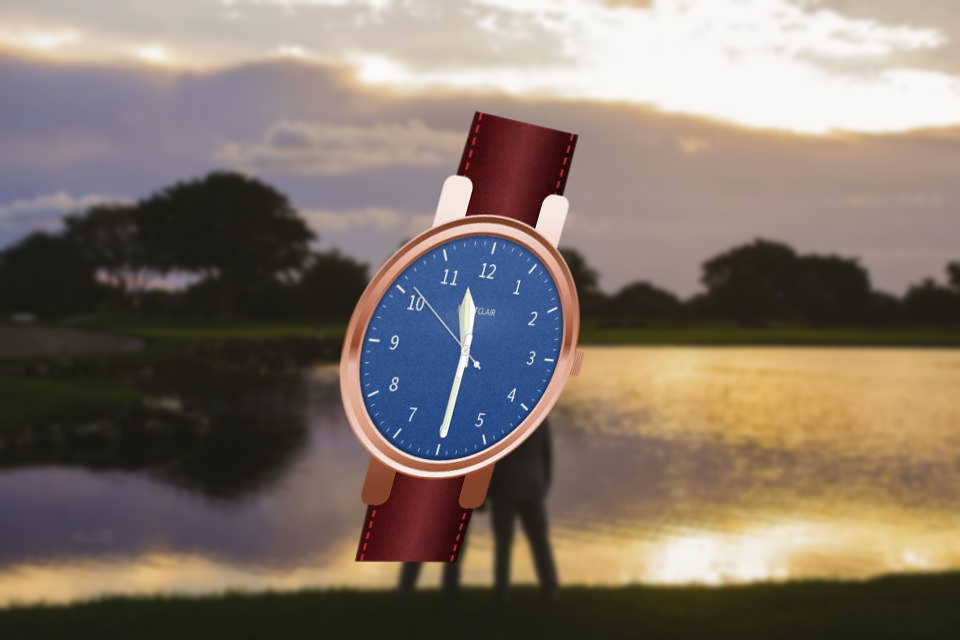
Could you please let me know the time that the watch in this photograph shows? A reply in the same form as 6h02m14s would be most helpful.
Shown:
11h29m51s
